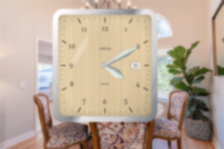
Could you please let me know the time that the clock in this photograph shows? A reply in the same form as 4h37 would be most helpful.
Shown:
4h10
